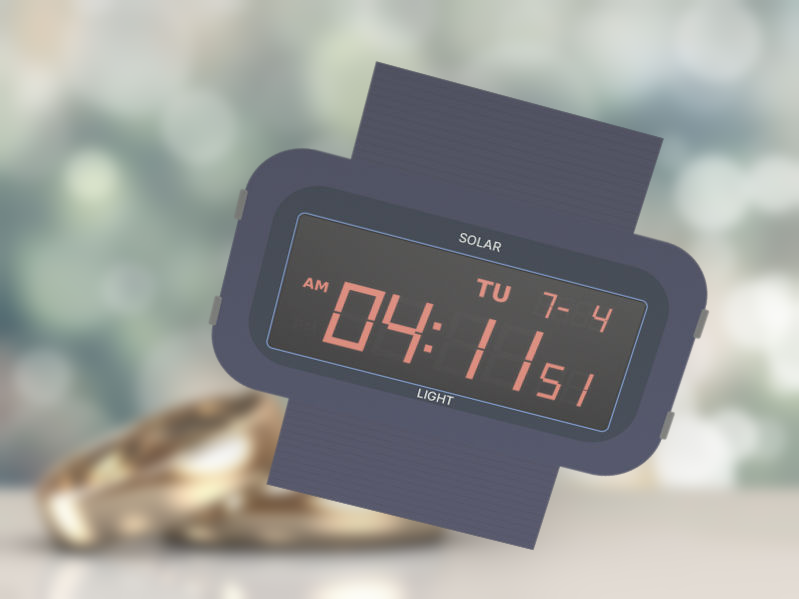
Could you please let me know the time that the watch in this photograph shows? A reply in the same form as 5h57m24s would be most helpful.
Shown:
4h11m51s
